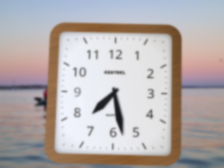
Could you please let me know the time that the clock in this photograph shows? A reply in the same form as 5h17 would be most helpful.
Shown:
7h28
